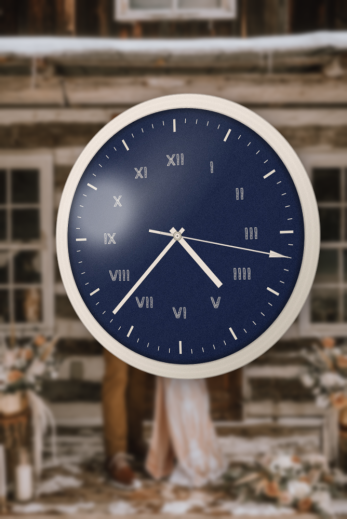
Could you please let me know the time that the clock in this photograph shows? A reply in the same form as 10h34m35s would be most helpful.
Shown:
4h37m17s
